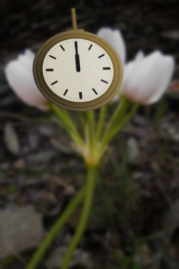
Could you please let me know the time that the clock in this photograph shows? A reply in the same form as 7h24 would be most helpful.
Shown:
12h00
